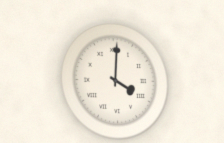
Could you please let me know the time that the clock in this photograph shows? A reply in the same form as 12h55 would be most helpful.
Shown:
4h01
